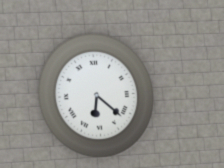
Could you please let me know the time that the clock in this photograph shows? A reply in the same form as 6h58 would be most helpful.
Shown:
6h22
